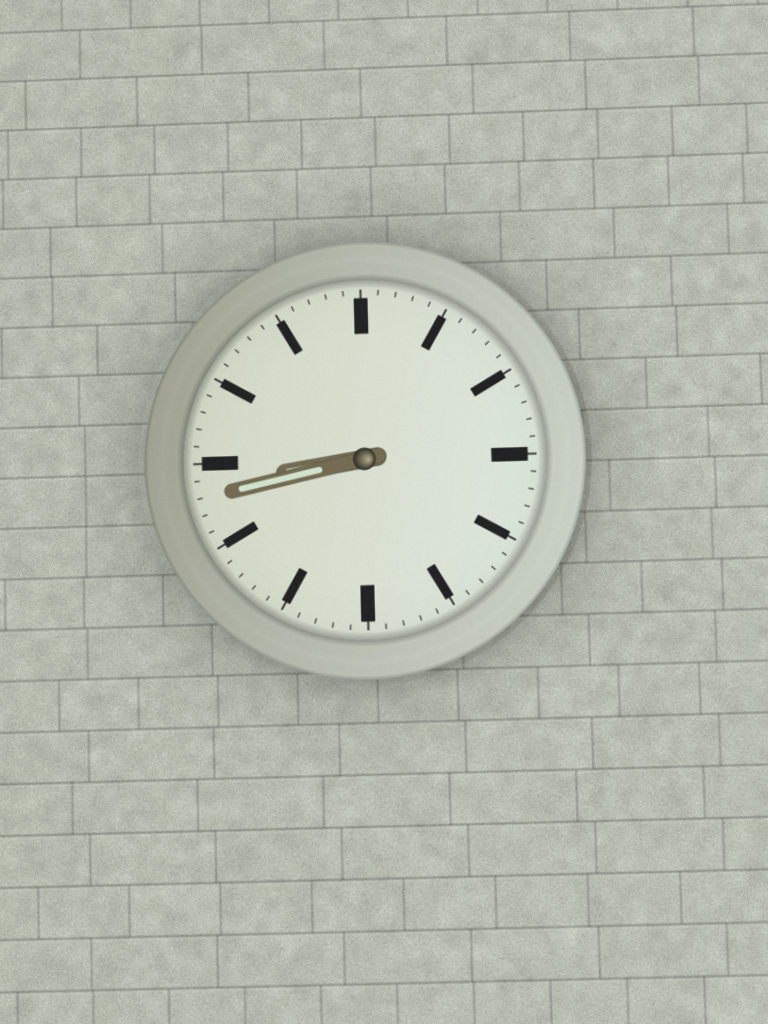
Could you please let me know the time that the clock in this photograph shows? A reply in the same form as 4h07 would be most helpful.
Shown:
8h43
